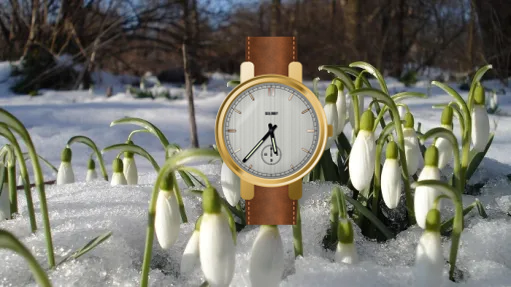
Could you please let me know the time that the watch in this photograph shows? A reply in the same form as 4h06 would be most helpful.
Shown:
5h37
